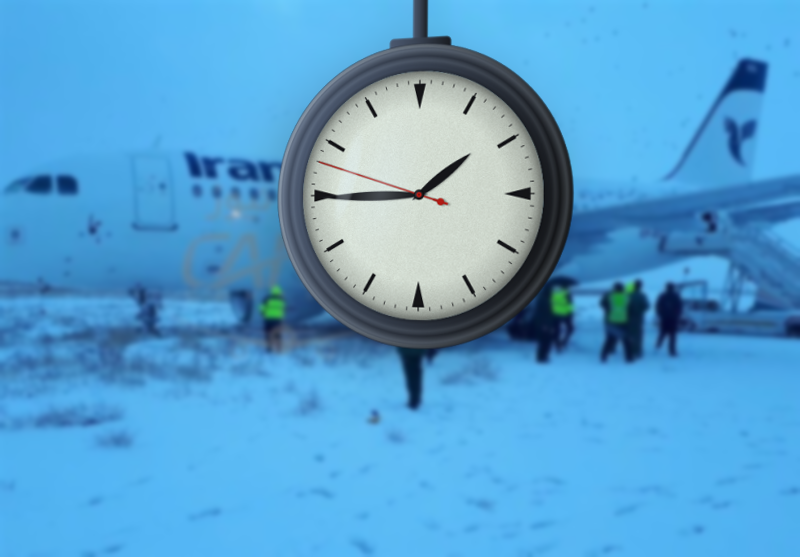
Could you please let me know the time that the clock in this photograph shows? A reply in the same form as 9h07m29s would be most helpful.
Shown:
1h44m48s
